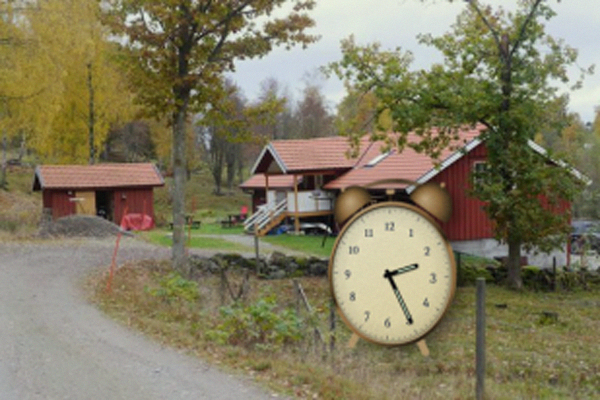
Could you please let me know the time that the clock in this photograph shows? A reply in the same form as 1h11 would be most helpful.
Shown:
2h25
